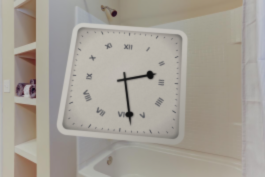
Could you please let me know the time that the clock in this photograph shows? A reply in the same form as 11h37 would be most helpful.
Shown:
2h28
